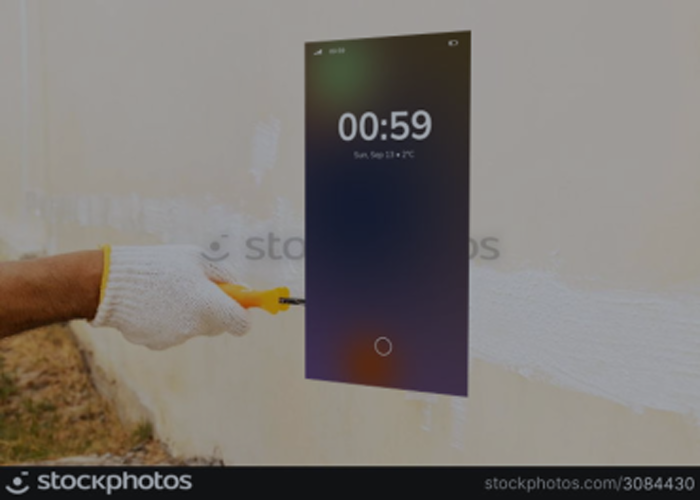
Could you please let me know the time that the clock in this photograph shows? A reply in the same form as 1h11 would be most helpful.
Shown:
0h59
